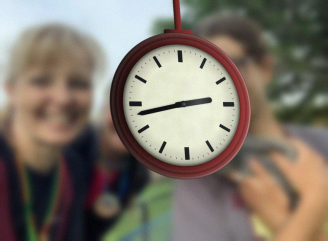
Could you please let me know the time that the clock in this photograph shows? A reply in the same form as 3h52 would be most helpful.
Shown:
2h43
